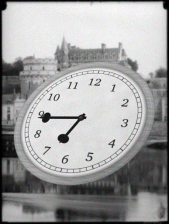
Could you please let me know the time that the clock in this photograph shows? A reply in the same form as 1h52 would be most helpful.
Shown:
6h44
